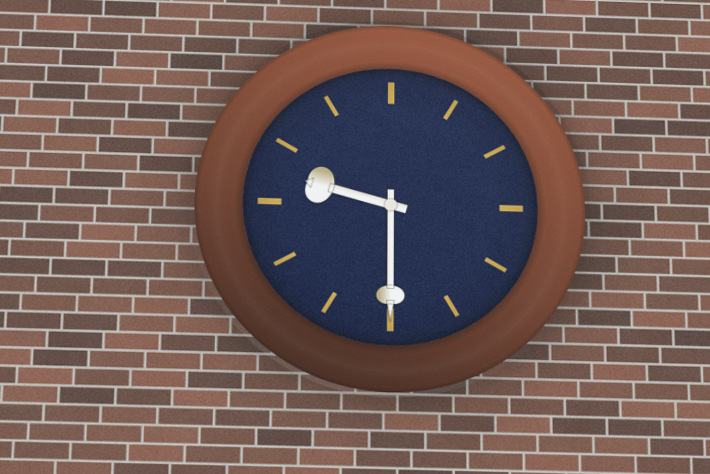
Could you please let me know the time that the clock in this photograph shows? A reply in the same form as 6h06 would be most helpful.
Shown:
9h30
